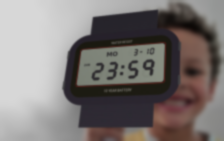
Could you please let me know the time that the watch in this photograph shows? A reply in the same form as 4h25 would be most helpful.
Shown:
23h59
